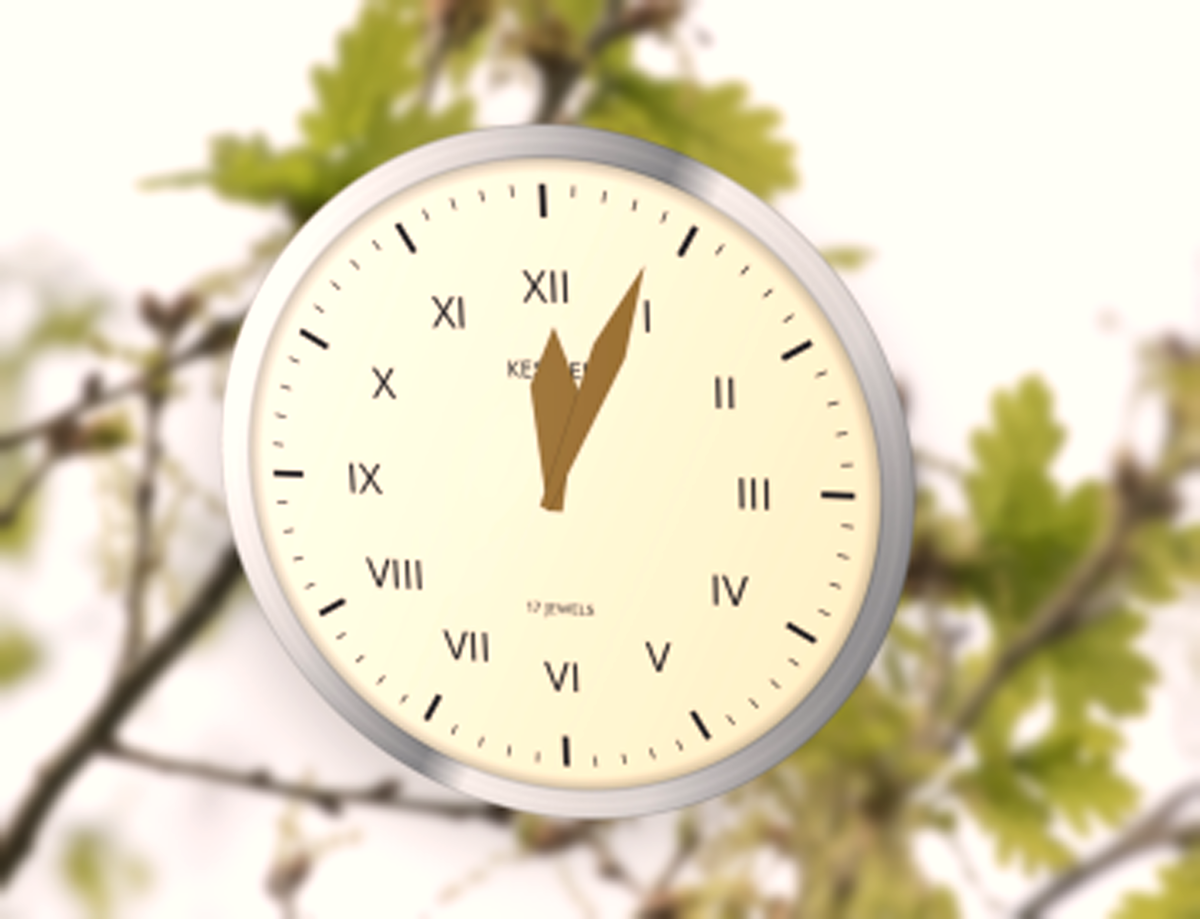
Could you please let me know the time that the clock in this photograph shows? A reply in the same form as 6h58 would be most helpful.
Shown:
12h04
